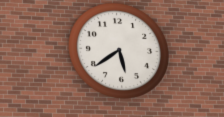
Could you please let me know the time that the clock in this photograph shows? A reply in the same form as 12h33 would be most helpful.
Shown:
5h39
